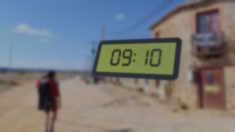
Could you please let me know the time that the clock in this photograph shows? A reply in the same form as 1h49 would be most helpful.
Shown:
9h10
